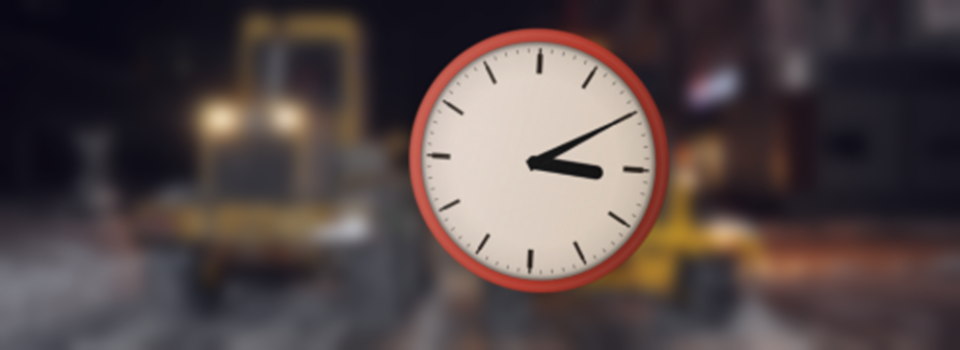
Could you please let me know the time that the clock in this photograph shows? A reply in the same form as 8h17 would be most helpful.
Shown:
3h10
